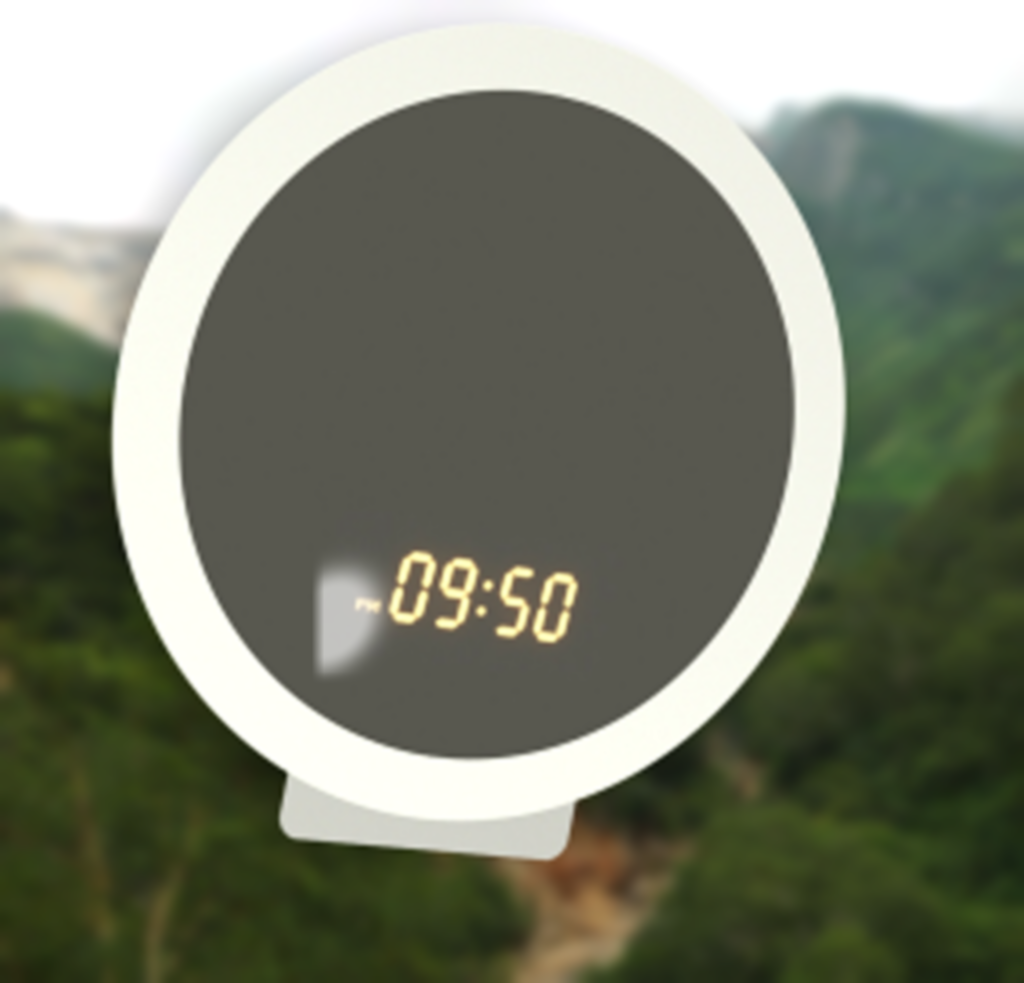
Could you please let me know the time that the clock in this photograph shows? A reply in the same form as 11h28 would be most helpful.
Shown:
9h50
